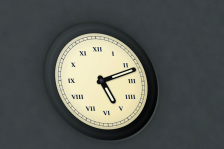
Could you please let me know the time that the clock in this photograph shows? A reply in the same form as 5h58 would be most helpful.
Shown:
5h12
